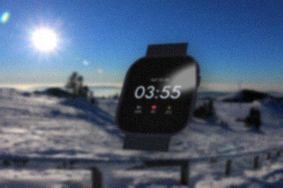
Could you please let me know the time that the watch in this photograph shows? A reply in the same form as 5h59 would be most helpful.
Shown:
3h55
